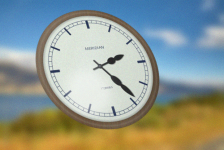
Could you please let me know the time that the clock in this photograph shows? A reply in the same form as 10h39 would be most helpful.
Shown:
2h24
